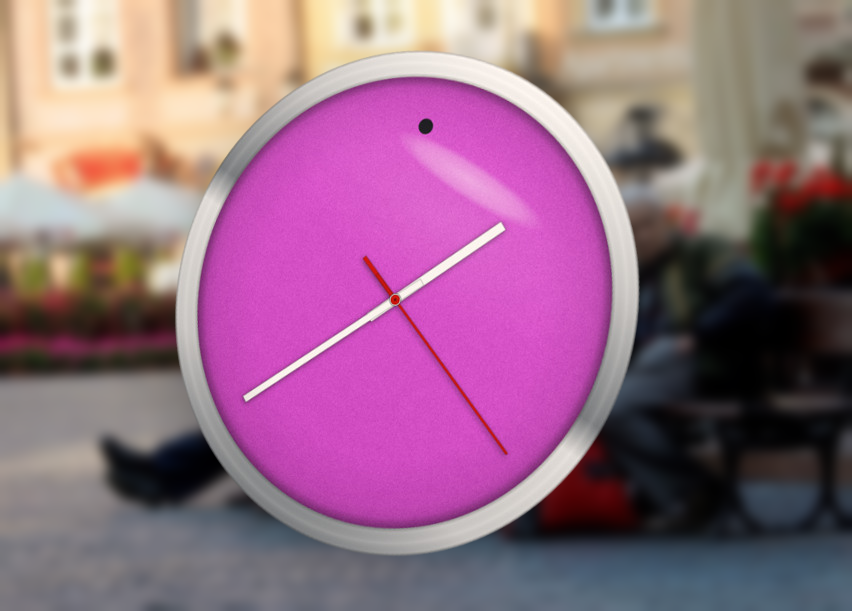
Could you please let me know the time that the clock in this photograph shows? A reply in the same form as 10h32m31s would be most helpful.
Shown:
1h38m22s
